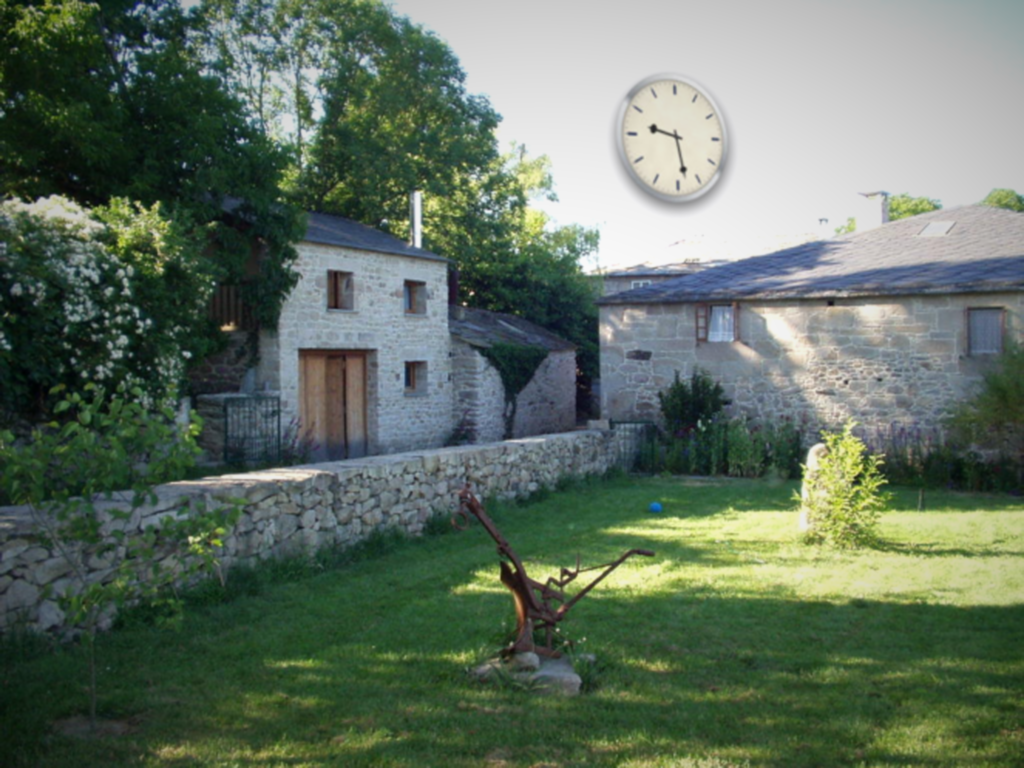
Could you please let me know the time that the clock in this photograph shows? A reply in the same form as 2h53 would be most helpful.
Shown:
9h28
